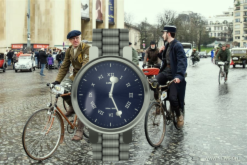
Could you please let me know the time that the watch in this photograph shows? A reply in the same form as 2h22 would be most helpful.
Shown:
12h26
